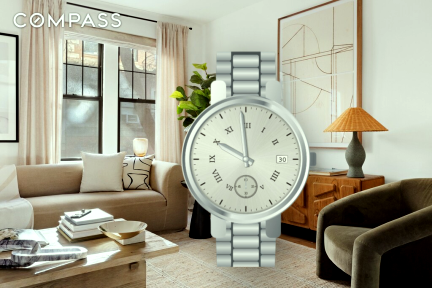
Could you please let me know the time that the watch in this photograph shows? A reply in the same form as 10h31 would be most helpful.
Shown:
9h59
